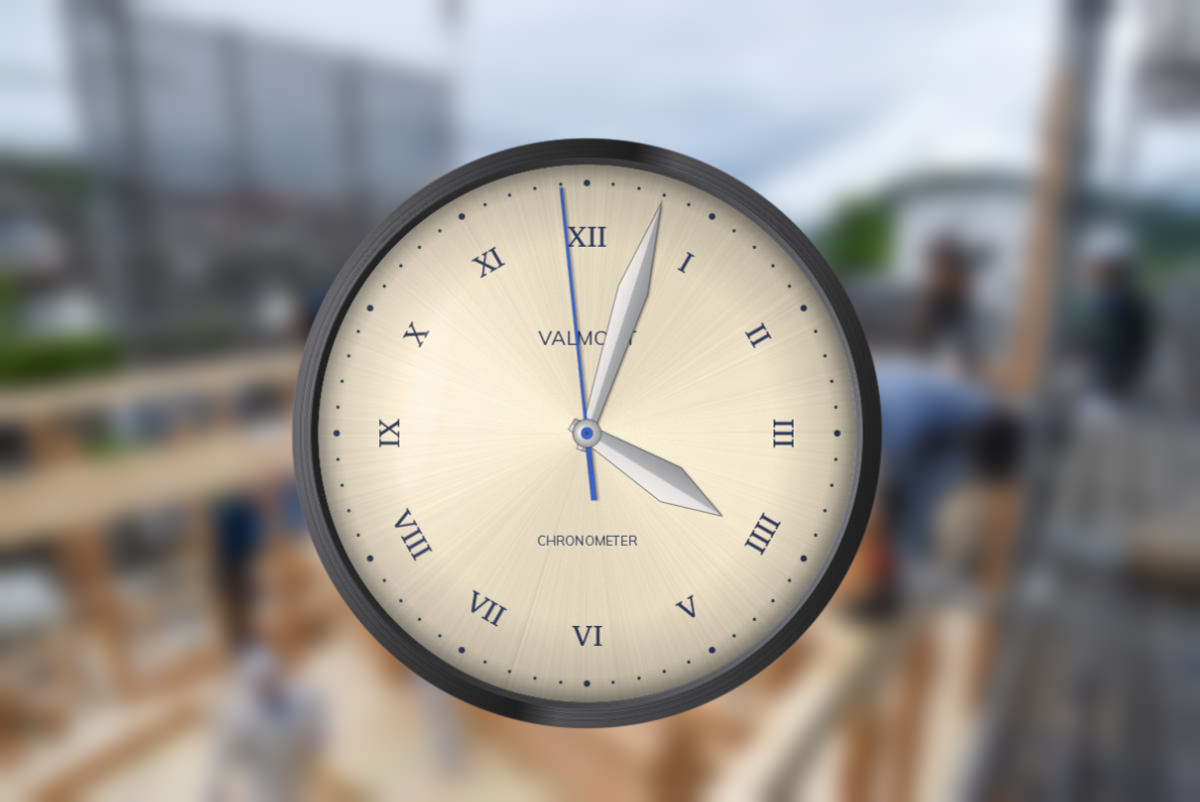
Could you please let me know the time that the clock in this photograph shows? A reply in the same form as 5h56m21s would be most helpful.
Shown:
4h02m59s
